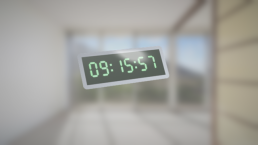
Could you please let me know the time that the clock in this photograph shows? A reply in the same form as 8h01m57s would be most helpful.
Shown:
9h15m57s
